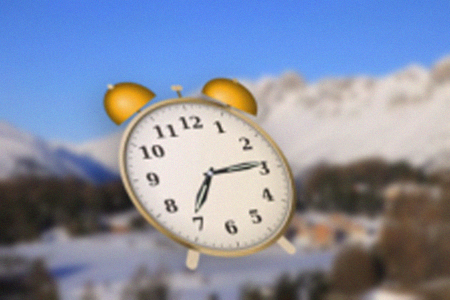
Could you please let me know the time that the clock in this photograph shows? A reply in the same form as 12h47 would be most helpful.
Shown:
7h14
